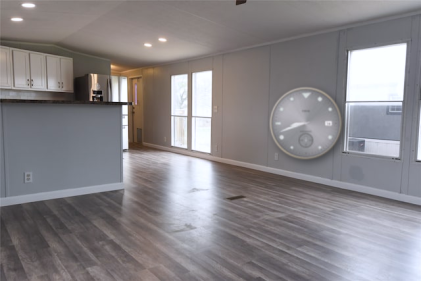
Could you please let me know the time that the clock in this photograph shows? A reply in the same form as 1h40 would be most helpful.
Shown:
8h42
